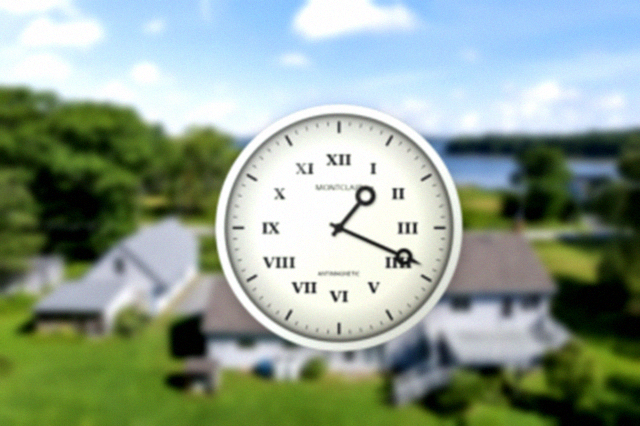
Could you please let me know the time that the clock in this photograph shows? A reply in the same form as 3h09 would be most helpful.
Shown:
1h19
